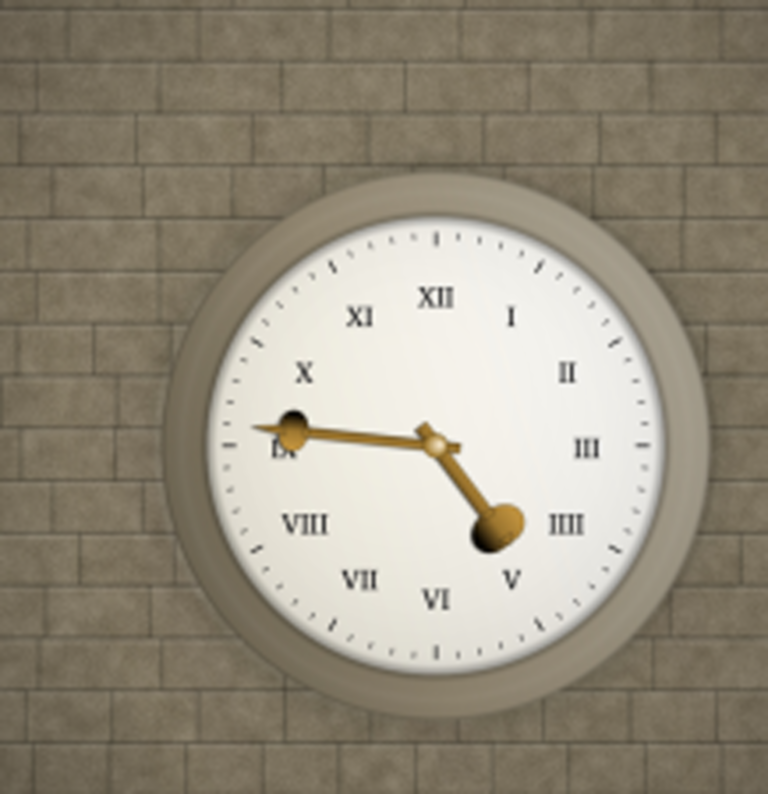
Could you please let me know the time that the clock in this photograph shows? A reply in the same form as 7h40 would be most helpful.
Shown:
4h46
